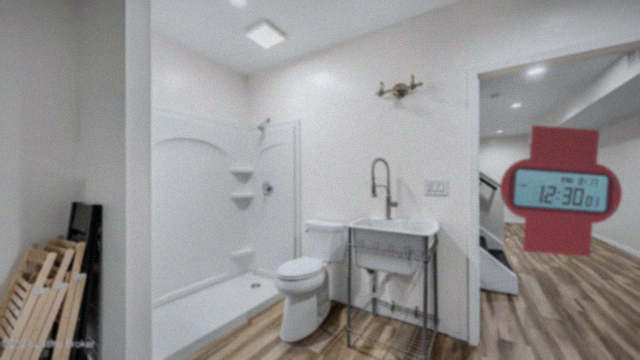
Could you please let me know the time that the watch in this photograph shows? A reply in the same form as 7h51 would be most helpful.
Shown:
12h30
